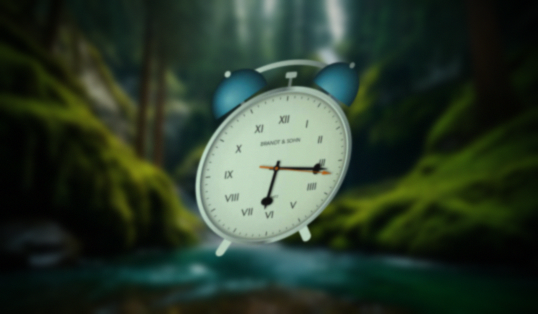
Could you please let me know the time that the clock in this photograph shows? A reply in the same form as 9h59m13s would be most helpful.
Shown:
6h16m17s
